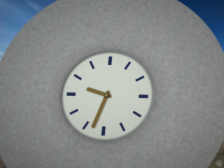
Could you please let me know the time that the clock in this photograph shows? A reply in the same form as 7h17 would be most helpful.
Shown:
9h33
